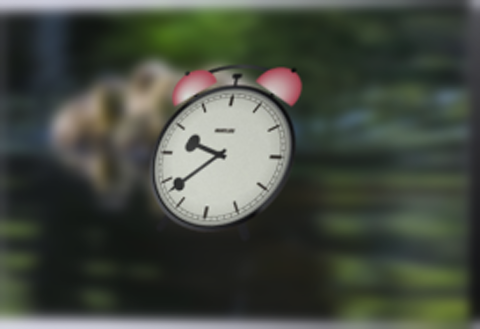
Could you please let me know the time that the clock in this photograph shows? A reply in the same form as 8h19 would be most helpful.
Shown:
9h38
